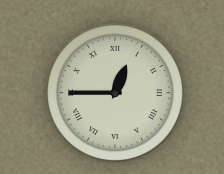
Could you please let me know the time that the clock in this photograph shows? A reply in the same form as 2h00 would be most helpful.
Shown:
12h45
